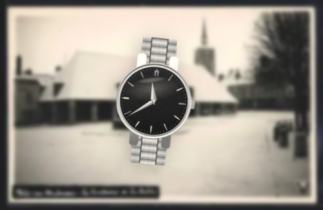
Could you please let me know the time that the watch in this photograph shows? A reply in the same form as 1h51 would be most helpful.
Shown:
11h39
